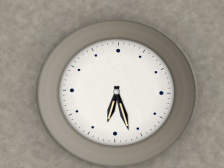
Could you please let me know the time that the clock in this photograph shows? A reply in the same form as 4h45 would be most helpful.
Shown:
6h27
